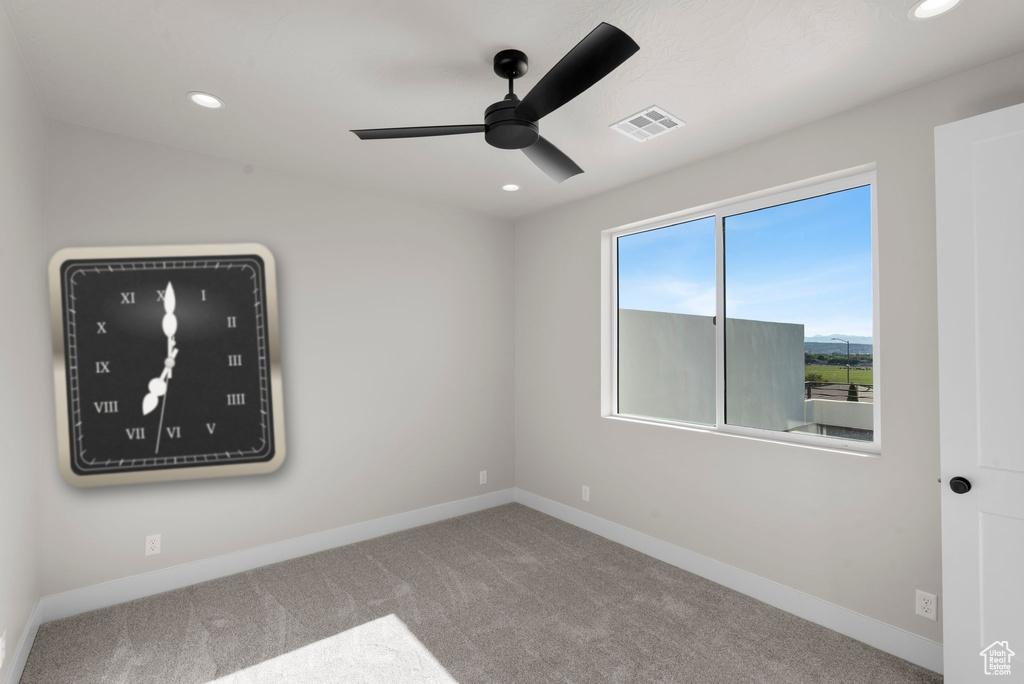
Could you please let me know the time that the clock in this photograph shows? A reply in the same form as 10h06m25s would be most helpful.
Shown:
7h00m32s
